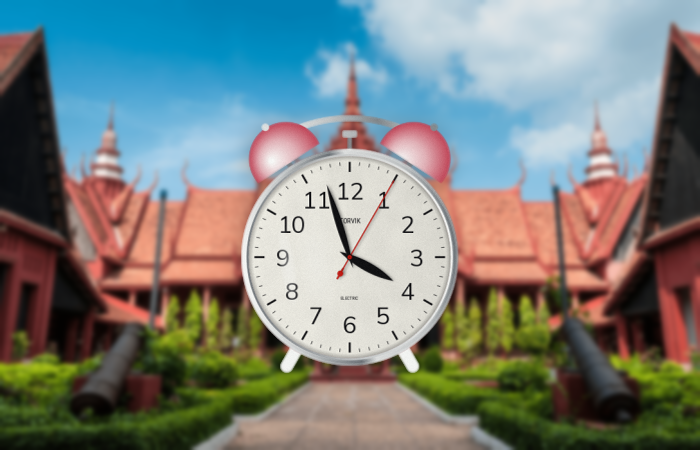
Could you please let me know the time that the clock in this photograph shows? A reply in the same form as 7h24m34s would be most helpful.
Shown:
3h57m05s
